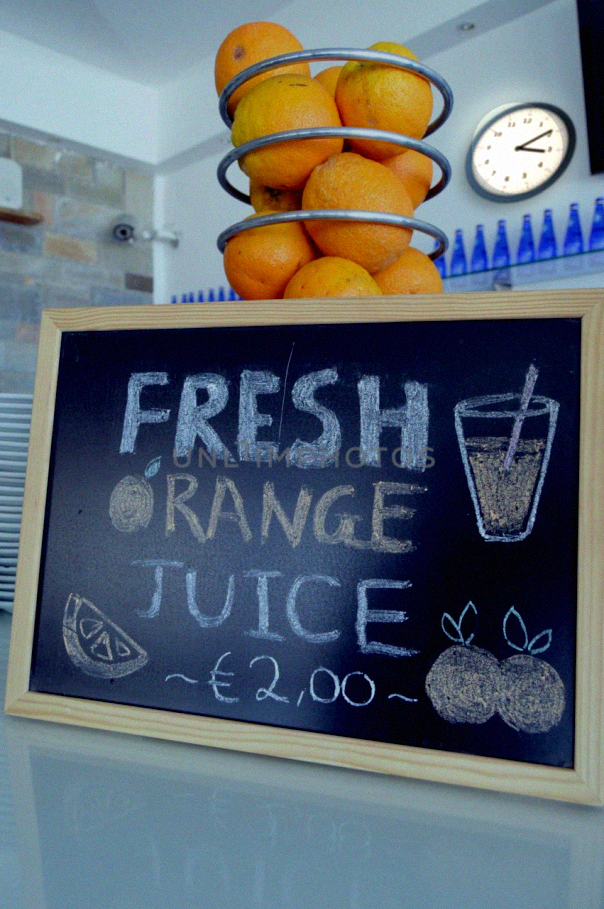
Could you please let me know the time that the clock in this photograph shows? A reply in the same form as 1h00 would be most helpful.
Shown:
3h09
